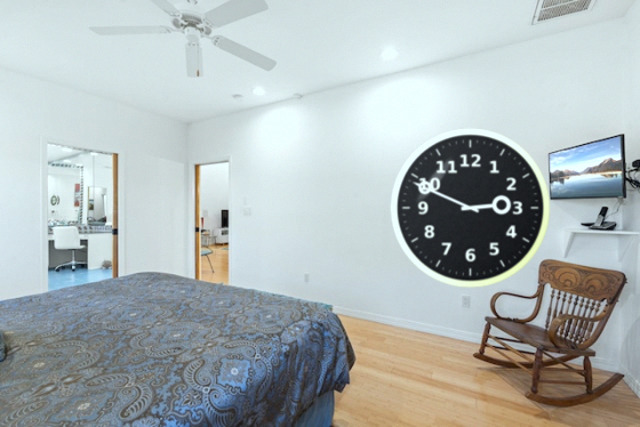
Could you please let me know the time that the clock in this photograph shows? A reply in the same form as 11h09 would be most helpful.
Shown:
2h49
